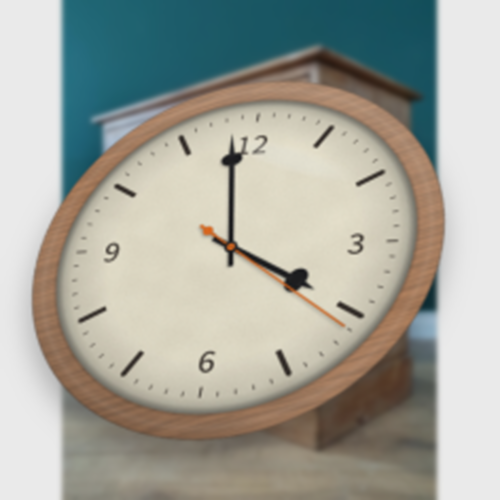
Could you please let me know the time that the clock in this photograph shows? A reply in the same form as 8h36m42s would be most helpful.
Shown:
3h58m21s
